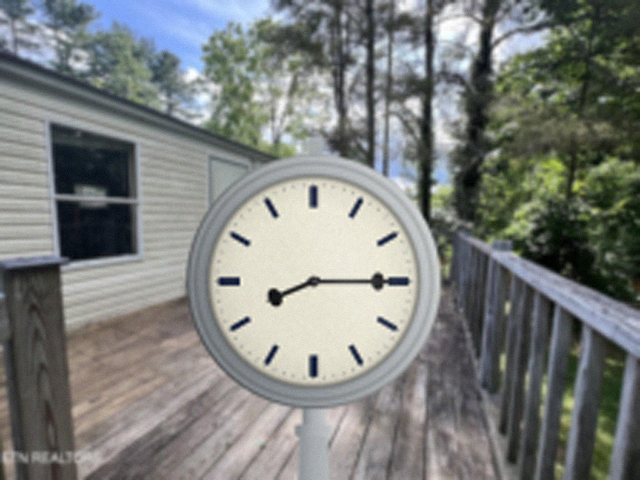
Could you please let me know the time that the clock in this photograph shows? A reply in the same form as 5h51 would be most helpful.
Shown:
8h15
